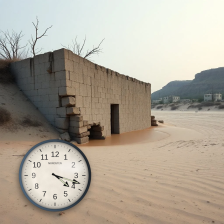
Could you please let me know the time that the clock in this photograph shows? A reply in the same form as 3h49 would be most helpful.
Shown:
4h18
